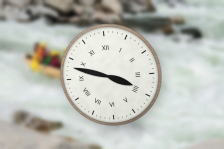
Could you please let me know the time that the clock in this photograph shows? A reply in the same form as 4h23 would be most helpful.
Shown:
3h48
